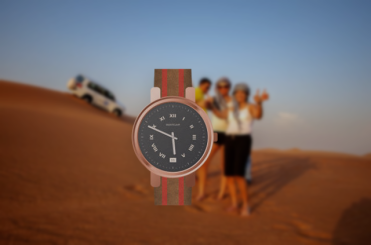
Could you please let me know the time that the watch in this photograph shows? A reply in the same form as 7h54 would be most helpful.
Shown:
5h49
